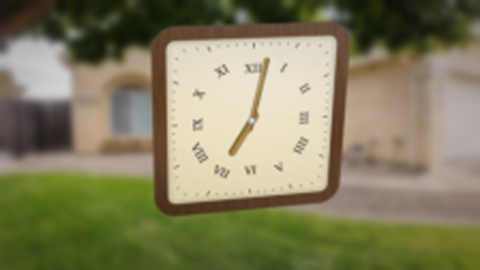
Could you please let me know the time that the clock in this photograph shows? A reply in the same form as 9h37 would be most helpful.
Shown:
7h02
